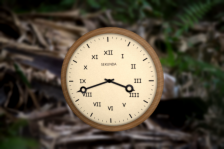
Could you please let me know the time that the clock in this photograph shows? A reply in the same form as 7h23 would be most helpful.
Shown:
3h42
